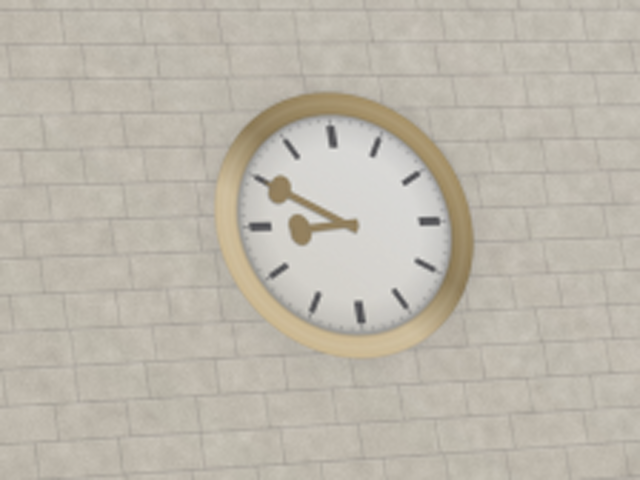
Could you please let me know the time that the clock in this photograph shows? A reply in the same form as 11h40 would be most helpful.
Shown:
8h50
